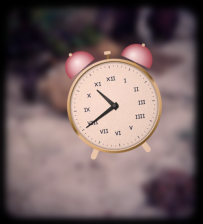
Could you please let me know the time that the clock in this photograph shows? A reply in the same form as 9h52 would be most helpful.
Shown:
10h40
